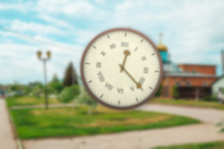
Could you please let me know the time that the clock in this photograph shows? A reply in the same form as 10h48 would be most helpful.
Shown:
12h22
